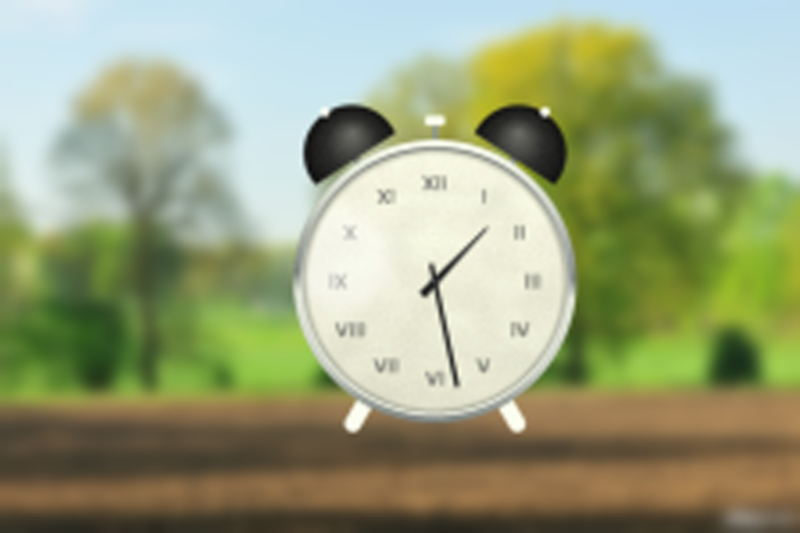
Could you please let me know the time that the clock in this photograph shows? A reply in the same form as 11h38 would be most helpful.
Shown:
1h28
